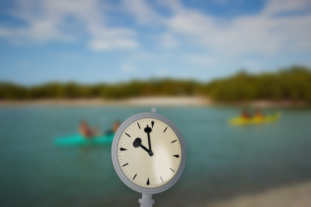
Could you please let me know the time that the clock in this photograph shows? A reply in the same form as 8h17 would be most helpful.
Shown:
9h58
